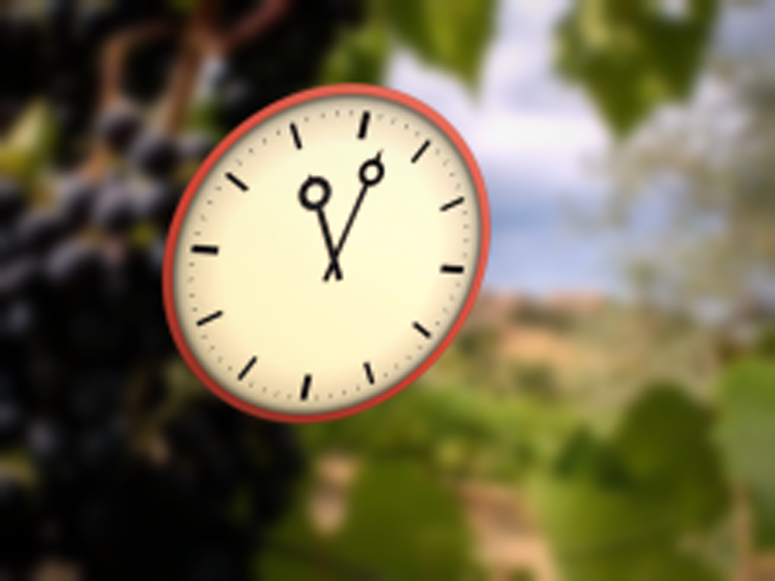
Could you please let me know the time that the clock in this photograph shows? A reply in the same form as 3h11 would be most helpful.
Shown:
11h02
